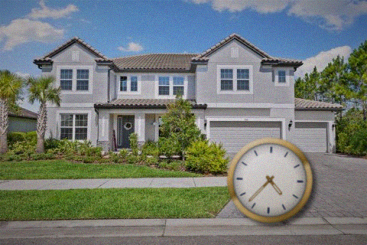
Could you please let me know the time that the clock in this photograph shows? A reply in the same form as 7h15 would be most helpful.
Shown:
4h37
